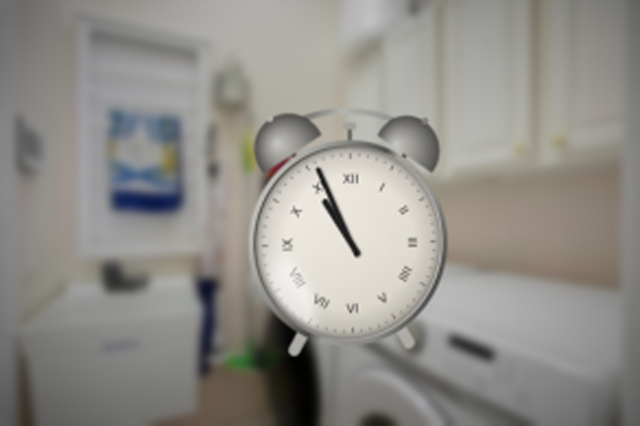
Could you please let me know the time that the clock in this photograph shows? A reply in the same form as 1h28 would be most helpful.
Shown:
10h56
